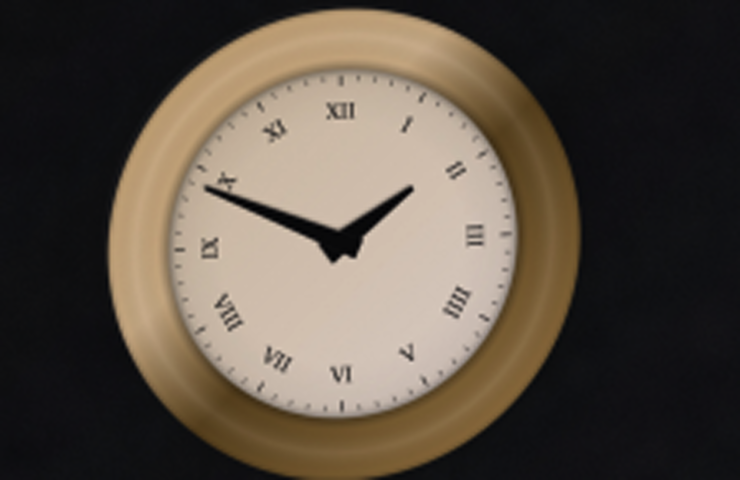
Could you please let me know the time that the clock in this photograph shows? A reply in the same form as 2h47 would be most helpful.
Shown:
1h49
